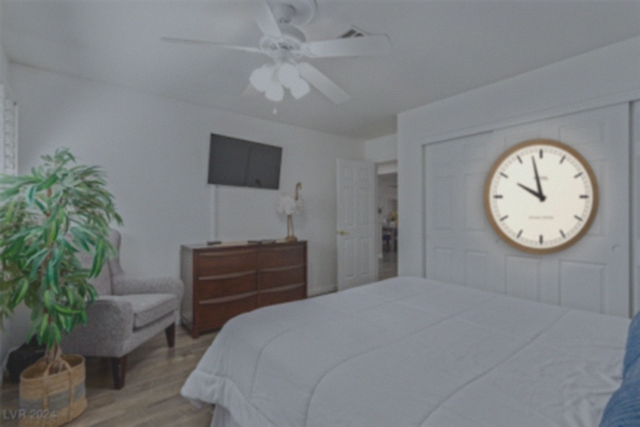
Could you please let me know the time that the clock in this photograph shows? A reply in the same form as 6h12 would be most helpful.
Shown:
9h58
